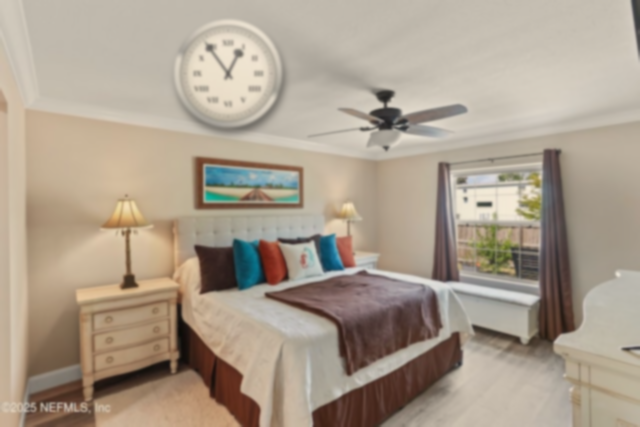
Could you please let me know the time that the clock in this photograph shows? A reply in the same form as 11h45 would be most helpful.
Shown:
12h54
